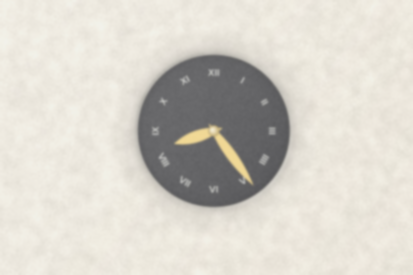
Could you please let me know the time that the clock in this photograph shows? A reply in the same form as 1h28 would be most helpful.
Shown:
8h24
